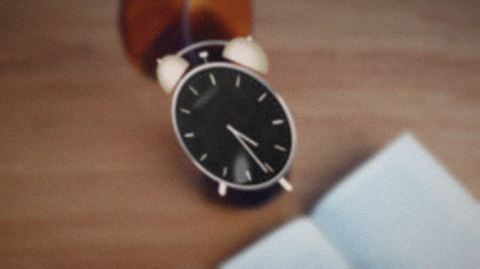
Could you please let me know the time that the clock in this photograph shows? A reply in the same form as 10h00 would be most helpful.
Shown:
4h26
